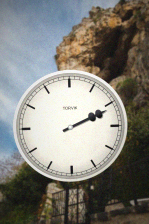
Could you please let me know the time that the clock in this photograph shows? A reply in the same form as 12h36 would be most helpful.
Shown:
2h11
